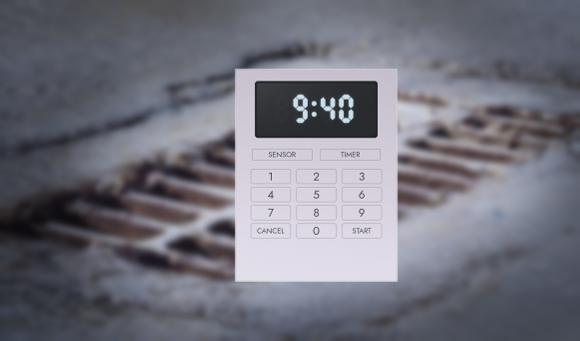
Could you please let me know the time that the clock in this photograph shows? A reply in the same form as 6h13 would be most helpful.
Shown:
9h40
